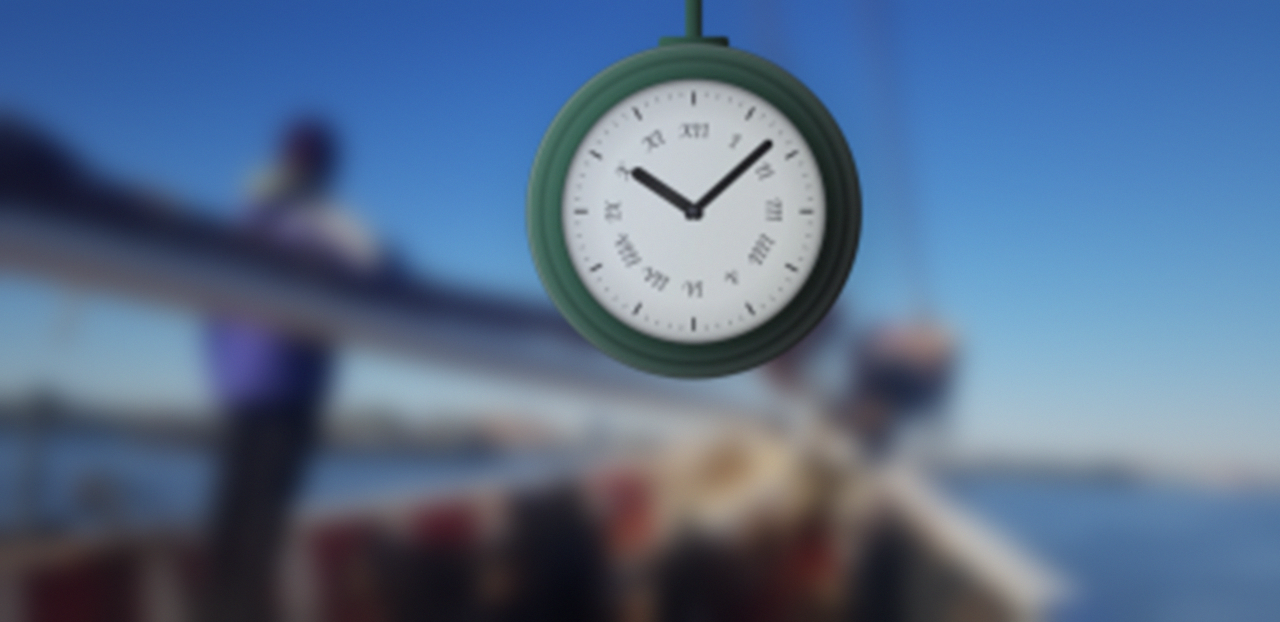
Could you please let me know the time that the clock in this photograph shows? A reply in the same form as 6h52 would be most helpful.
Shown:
10h08
